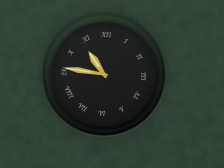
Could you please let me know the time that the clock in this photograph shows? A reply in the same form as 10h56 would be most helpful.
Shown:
10h46
